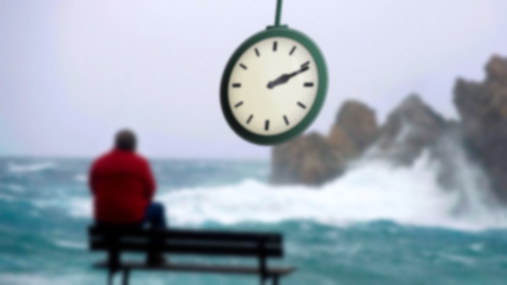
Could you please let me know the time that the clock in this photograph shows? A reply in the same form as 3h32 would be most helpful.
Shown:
2h11
